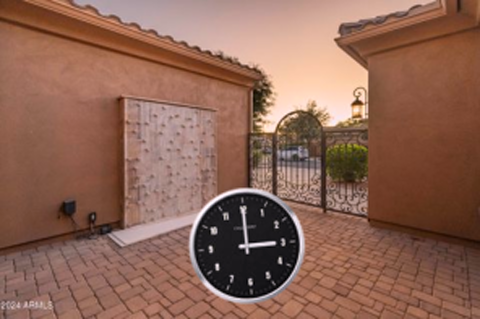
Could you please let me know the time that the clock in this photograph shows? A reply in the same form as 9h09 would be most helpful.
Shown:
3h00
